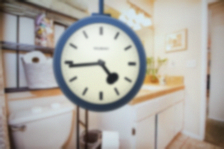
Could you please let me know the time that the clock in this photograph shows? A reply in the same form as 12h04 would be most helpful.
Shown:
4h44
